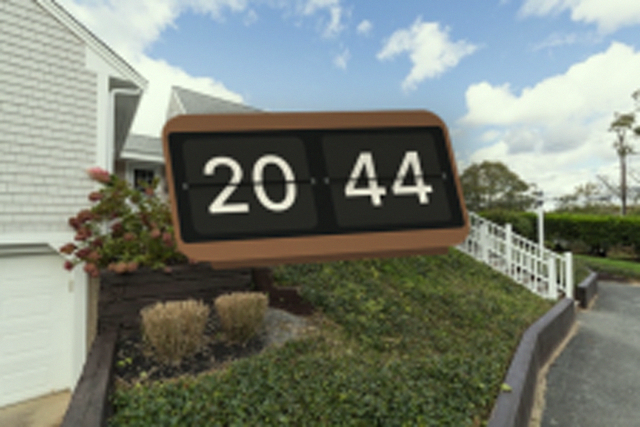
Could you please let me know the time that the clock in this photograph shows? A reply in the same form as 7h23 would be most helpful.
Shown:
20h44
